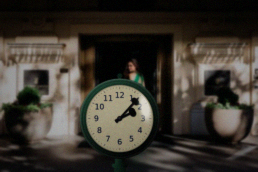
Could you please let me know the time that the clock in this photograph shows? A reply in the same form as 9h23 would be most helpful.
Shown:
2h07
